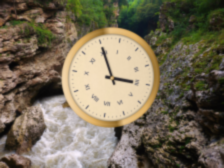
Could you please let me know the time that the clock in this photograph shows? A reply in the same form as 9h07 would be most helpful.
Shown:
4h00
